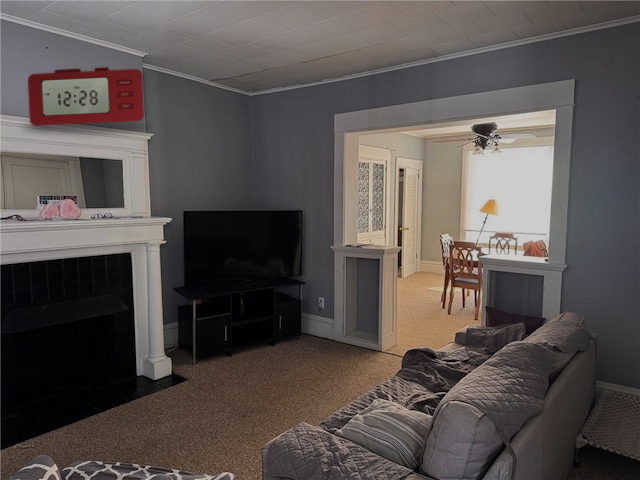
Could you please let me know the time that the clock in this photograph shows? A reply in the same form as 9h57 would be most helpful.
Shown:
12h28
